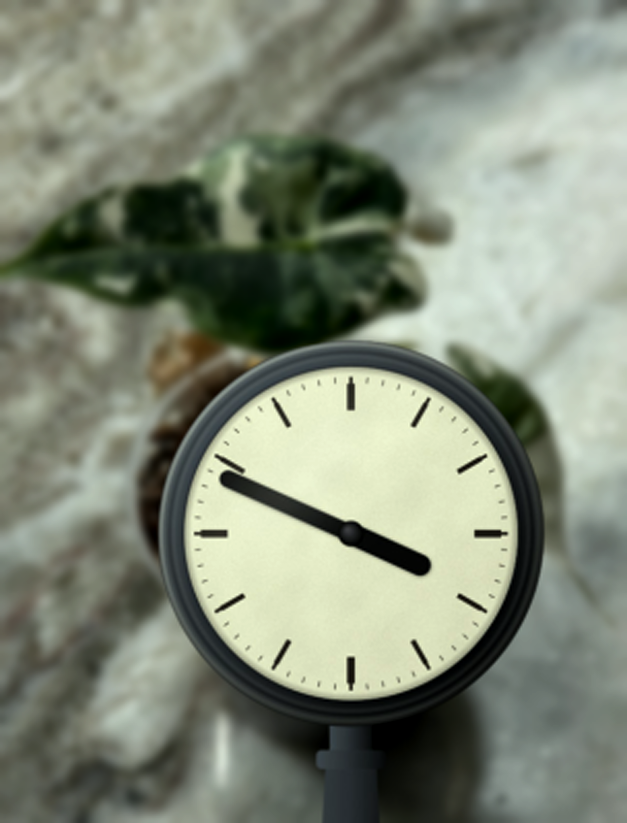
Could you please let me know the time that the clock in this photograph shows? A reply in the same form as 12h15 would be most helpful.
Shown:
3h49
